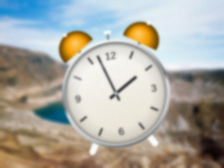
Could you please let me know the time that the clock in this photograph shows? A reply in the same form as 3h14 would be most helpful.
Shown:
1h57
